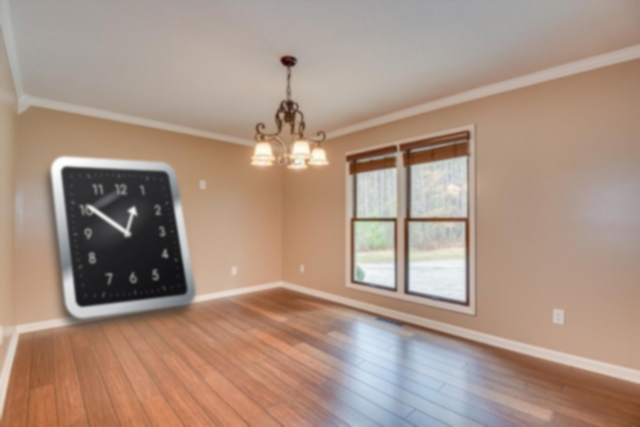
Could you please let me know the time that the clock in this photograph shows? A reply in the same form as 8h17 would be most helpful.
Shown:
12h51
